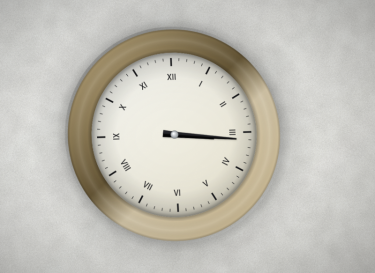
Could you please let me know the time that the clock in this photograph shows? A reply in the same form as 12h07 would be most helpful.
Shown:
3h16
